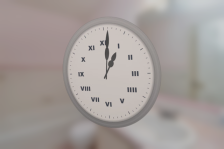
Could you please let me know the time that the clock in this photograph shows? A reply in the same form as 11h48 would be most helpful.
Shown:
1h01
